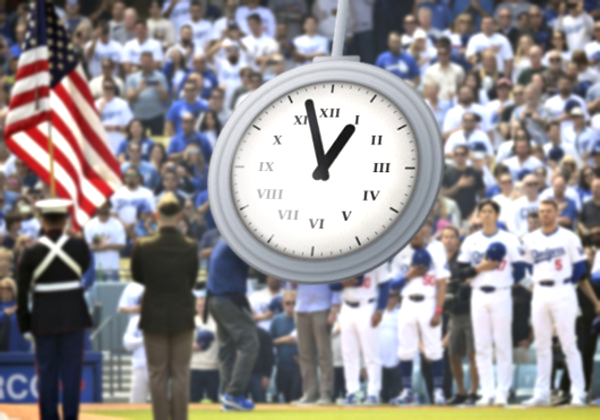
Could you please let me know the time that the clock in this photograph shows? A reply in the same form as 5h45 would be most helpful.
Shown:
12h57
